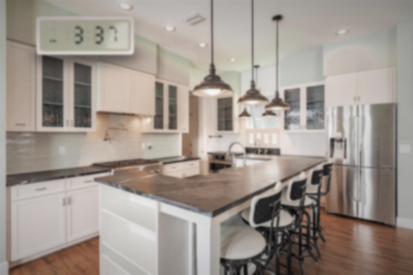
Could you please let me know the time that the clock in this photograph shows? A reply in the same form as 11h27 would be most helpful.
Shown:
3h37
